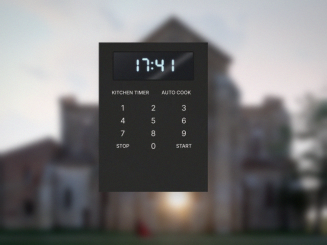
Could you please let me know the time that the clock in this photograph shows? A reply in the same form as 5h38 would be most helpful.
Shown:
17h41
